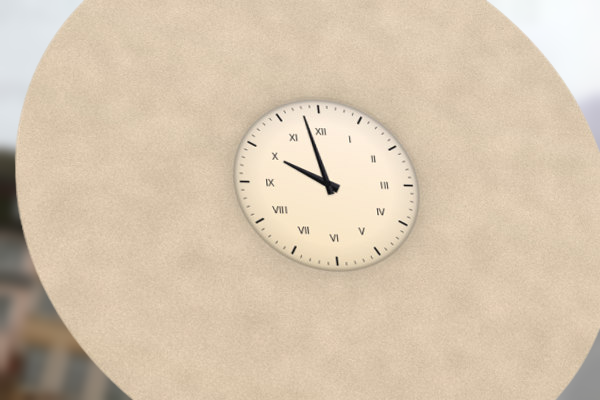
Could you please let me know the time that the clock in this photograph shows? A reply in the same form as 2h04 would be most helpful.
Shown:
9h58
